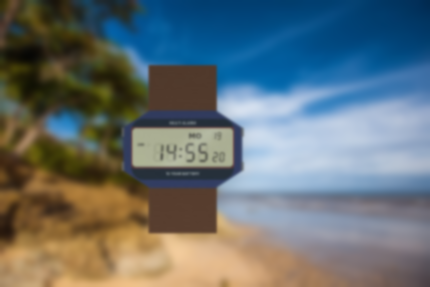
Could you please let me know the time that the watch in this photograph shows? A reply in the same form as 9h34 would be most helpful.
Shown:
14h55
